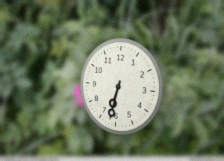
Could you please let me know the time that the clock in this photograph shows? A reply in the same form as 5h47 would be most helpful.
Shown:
6h32
